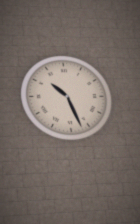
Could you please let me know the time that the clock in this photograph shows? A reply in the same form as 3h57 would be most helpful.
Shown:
10h27
